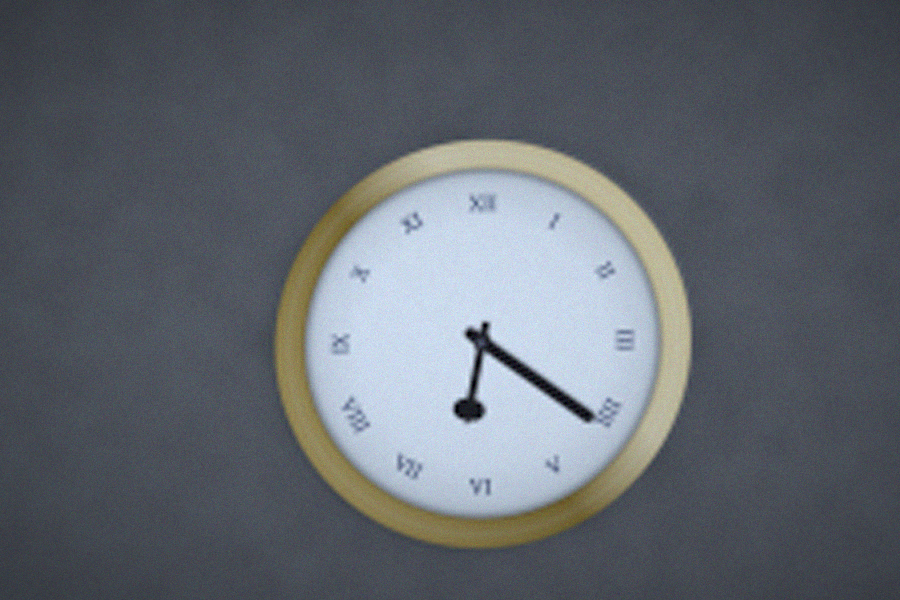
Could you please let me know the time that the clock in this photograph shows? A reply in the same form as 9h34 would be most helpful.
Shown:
6h21
